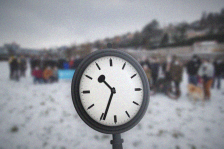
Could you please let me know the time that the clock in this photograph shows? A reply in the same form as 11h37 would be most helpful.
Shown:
10h34
